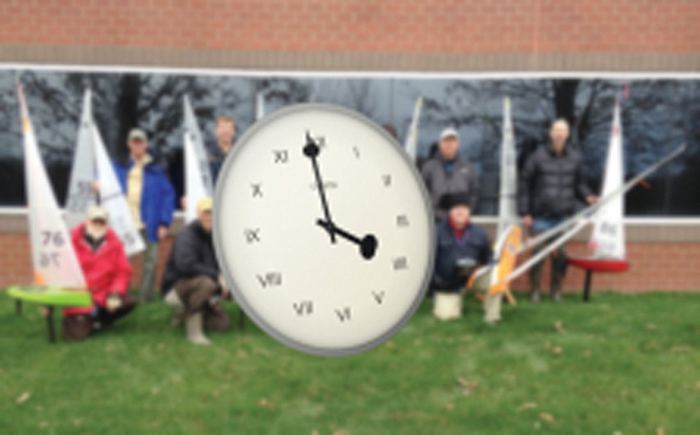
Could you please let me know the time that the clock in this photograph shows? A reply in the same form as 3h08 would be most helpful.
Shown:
3h59
